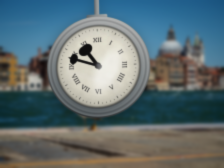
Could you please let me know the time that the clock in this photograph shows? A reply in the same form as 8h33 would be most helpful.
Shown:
10h48
